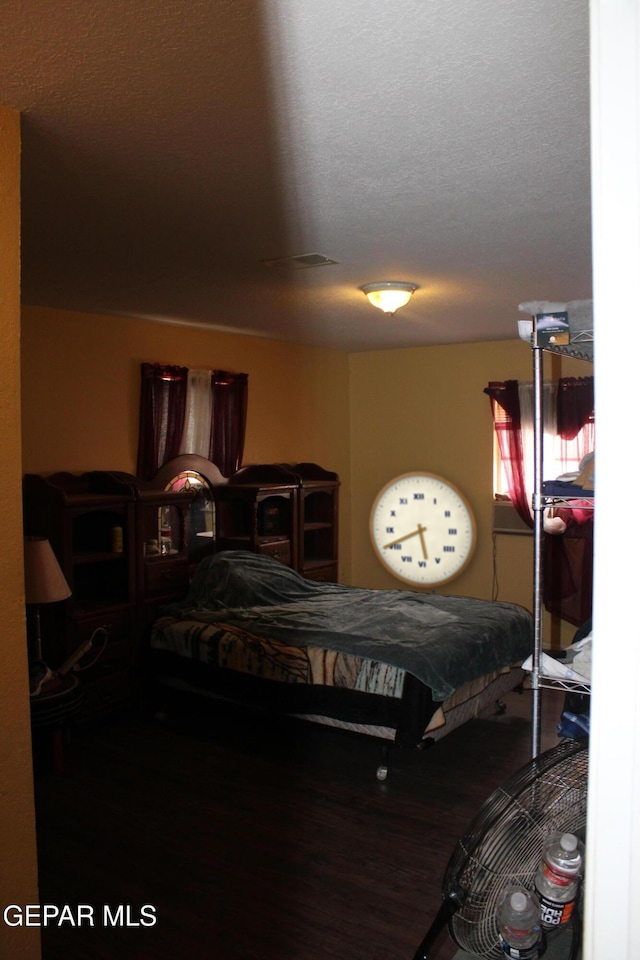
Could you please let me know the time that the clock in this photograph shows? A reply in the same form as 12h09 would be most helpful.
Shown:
5h41
